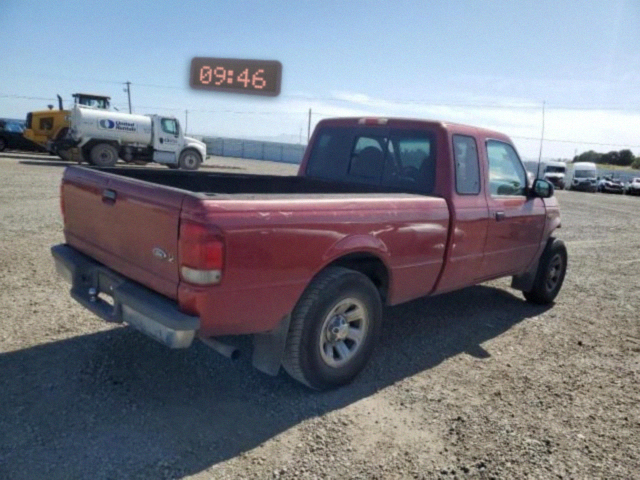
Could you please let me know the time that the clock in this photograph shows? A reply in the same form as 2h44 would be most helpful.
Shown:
9h46
